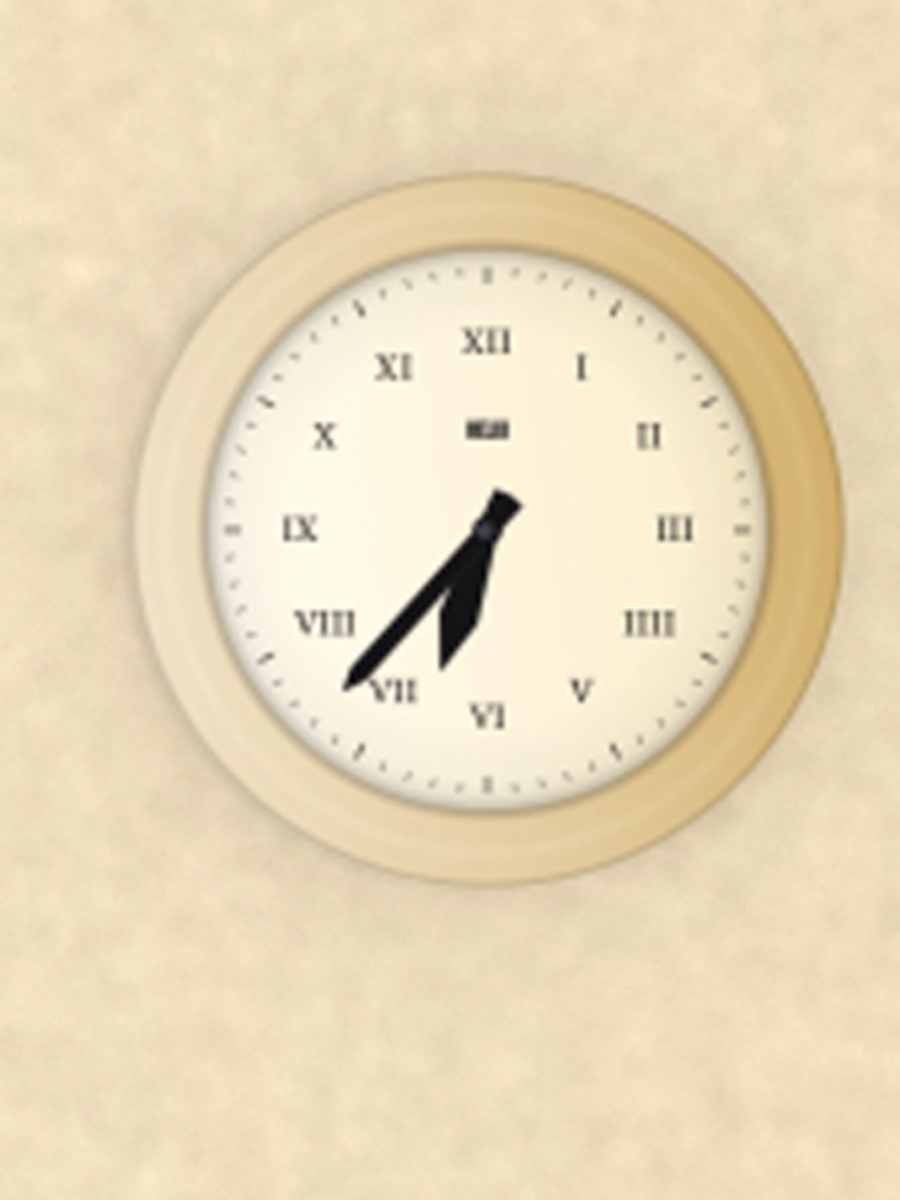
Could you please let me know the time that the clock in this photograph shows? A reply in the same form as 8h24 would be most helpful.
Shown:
6h37
